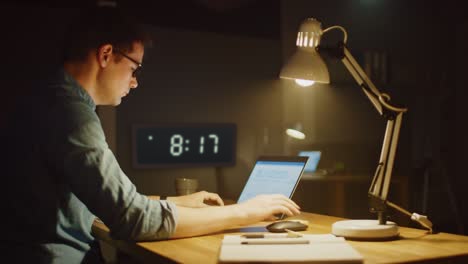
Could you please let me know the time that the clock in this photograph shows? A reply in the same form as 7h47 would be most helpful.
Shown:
8h17
